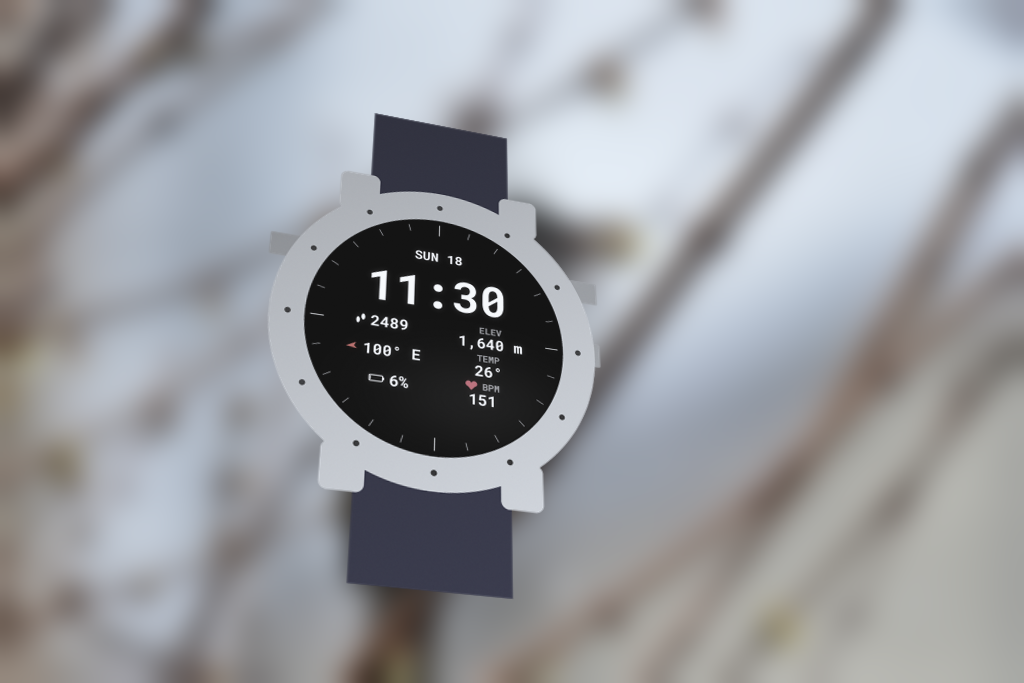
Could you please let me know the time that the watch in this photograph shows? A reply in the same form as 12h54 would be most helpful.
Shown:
11h30
